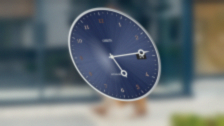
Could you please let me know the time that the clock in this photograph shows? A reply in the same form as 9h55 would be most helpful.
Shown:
5h14
